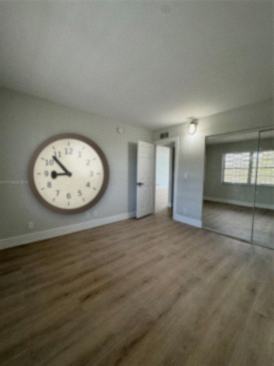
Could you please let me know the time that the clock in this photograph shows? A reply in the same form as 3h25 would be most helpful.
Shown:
8h53
